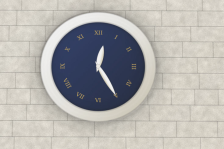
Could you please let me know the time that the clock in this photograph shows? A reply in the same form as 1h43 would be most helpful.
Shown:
12h25
